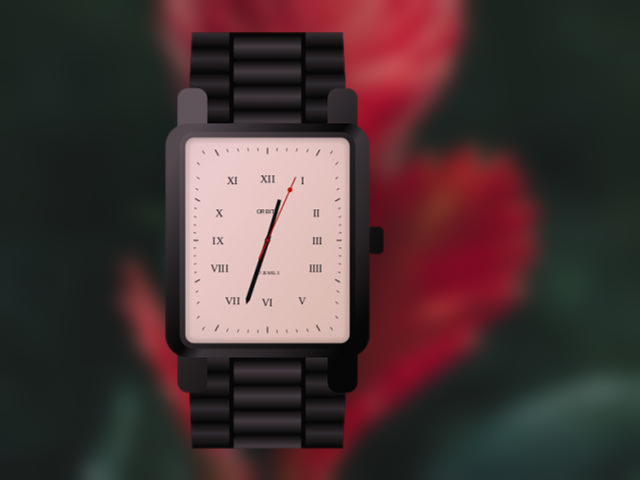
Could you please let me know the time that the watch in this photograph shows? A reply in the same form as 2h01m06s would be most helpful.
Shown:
12h33m04s
